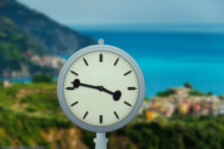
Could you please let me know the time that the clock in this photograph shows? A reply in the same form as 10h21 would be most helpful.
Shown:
3h47
